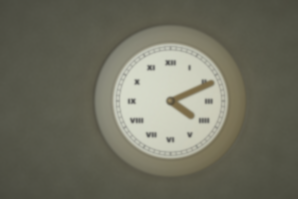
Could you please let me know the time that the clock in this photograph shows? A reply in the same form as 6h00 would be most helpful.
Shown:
4h11
